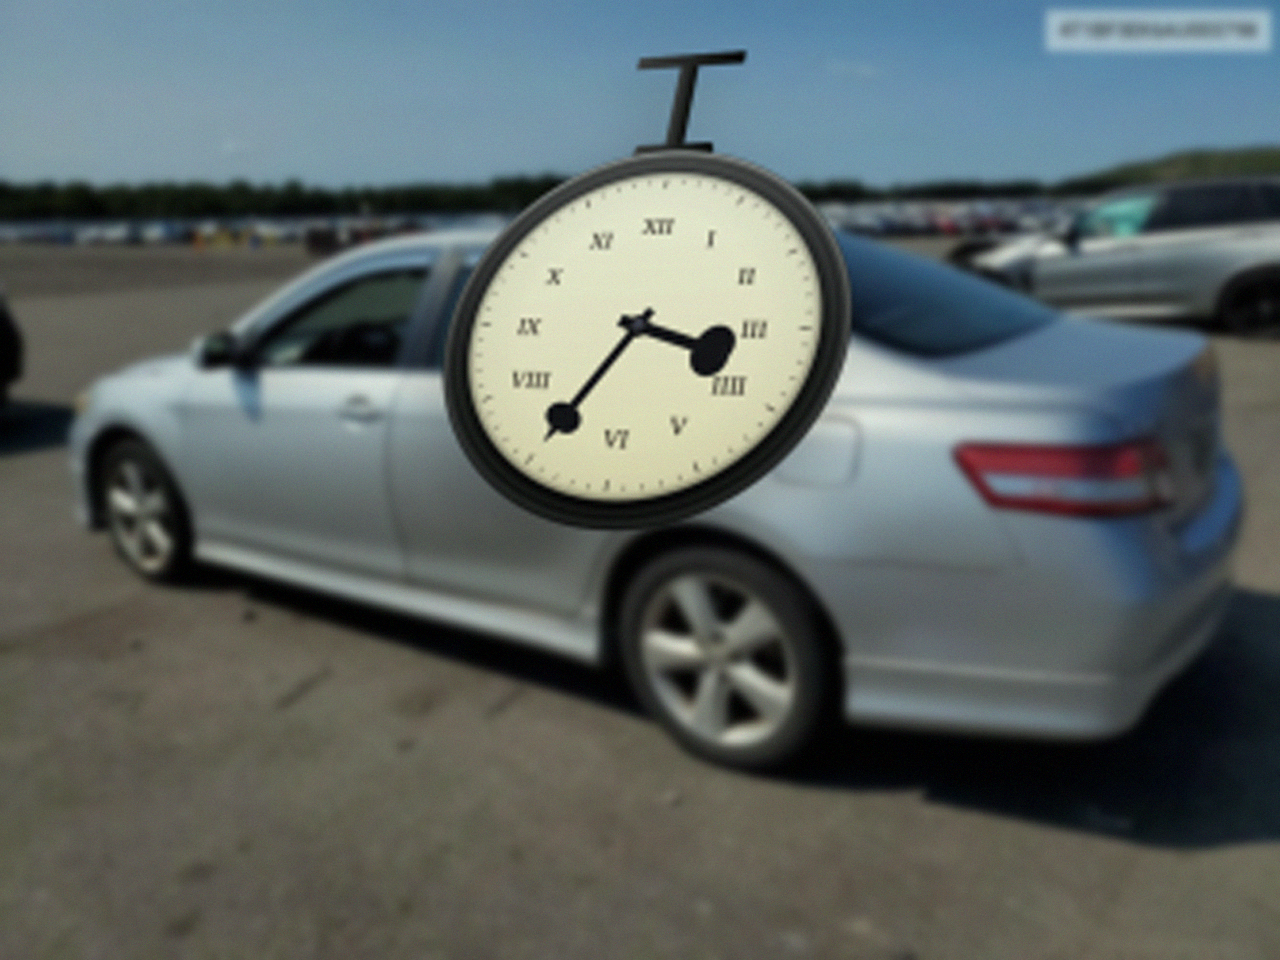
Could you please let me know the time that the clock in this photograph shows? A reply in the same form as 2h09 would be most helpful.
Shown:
3h35
